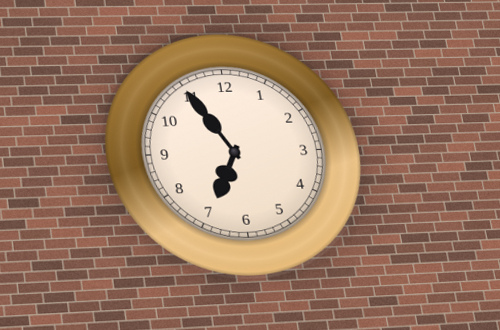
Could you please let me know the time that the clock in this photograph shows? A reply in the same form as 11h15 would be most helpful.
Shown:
6h55
